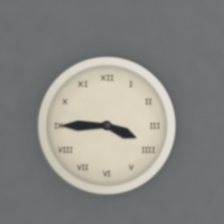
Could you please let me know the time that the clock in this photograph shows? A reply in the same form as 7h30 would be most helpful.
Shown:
3h45
